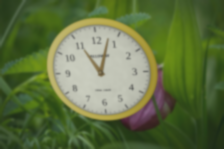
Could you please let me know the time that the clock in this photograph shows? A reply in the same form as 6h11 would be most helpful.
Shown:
11h03
